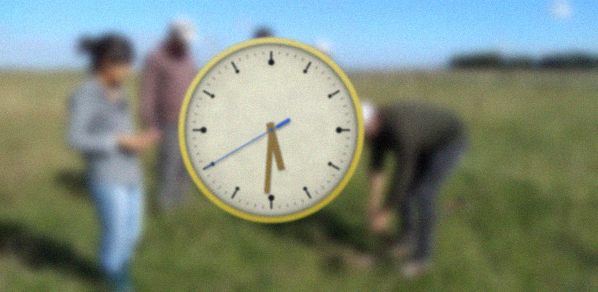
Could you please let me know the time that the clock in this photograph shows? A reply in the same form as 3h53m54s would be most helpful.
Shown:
5h30m40s
